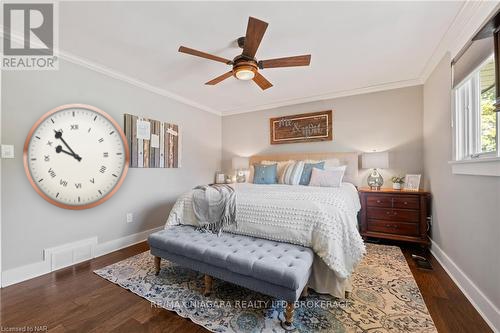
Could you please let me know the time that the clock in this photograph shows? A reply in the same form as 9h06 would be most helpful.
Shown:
9h54
